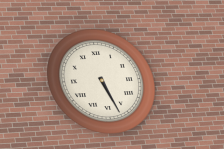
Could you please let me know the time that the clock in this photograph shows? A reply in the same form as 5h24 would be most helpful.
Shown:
5h27
